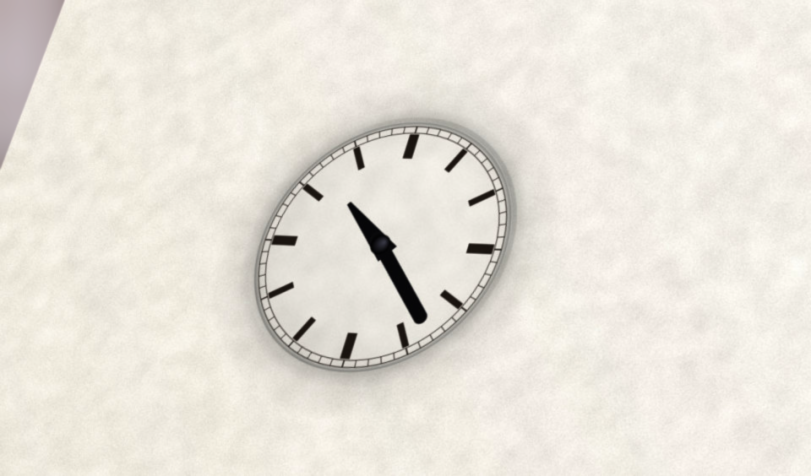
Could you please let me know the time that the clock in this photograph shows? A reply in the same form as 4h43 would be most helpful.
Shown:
10h23
